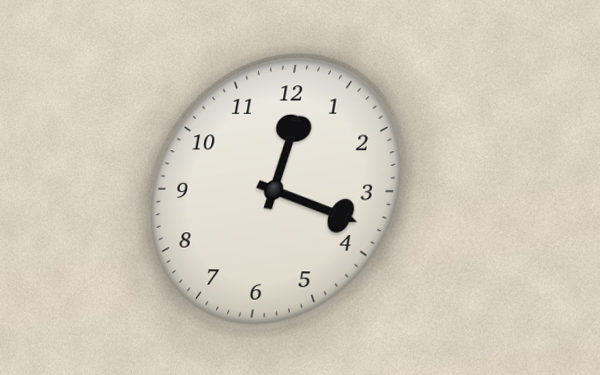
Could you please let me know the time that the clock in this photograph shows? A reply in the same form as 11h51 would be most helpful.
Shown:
12h18
